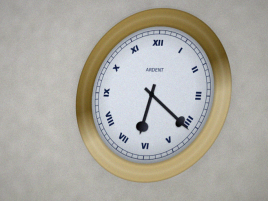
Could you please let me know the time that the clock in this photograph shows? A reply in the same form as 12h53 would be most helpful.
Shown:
6h21
